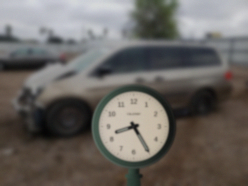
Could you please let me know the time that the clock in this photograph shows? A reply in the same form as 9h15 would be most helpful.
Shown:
8h25
